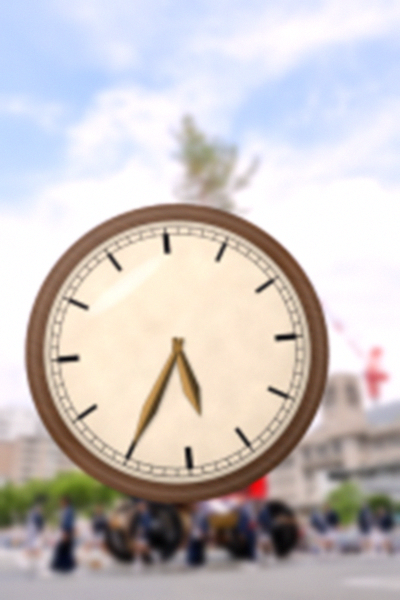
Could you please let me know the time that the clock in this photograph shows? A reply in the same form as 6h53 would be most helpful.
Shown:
5h35
